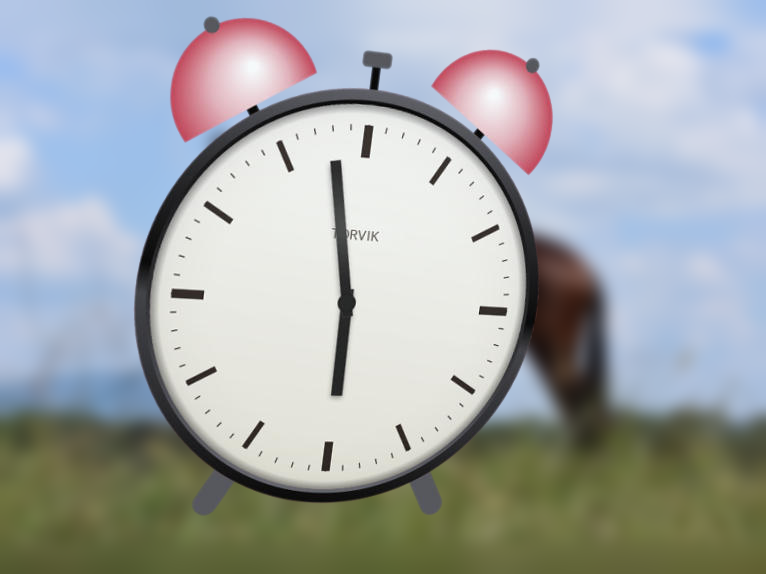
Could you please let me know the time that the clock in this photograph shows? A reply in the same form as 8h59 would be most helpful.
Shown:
5h58
